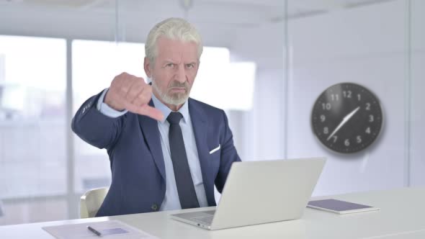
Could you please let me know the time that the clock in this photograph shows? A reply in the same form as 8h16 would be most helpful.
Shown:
1h37
